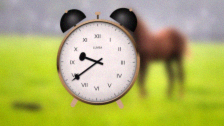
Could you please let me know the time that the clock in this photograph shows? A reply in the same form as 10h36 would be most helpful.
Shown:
9h39
